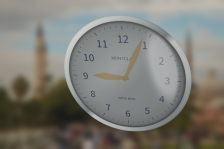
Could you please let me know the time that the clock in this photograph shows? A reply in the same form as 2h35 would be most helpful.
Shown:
9h04
